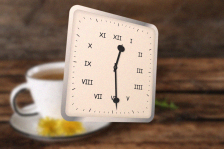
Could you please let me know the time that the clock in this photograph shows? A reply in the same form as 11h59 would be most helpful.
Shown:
12h29
